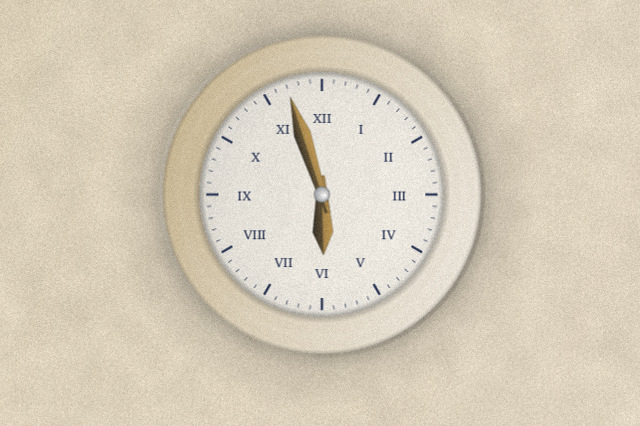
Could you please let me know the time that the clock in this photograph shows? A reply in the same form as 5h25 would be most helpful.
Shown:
5h57
